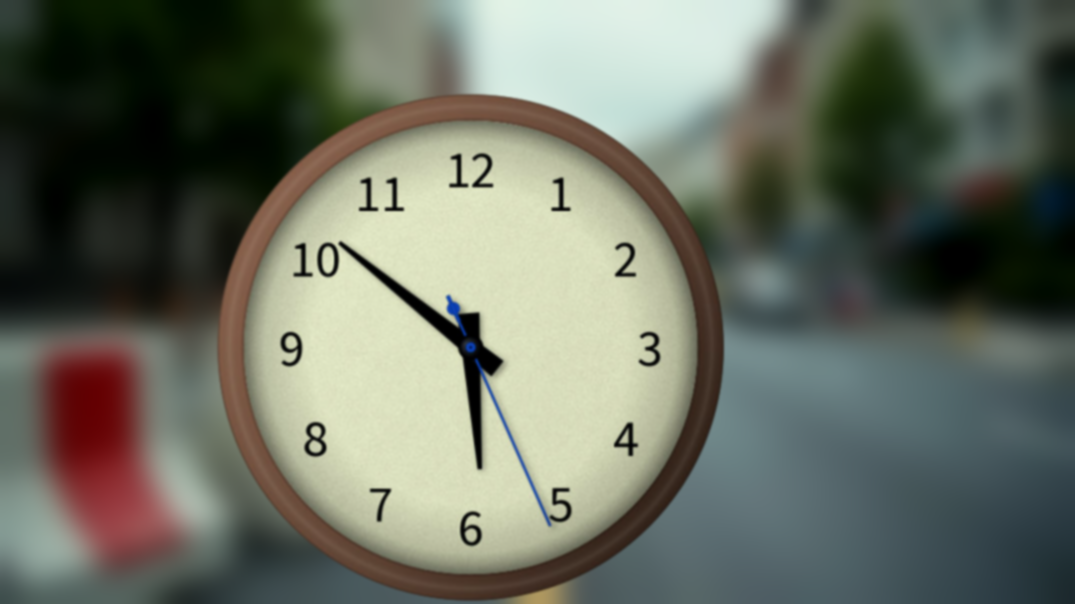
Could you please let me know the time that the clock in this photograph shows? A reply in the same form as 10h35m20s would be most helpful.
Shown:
5h51m26s
